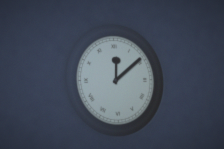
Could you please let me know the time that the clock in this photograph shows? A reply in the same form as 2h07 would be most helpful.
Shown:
12h09
